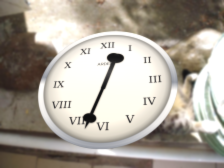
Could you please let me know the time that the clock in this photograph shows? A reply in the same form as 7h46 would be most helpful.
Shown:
12h33
